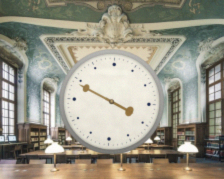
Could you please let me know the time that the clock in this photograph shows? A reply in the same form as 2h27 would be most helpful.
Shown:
3h49
